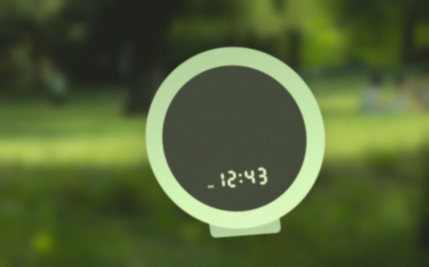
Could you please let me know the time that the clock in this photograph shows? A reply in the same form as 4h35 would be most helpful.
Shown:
12h43
